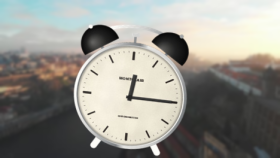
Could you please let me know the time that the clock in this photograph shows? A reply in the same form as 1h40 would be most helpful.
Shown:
12h15
